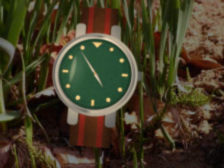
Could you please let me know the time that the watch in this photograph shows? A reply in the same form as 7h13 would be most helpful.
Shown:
4h54
